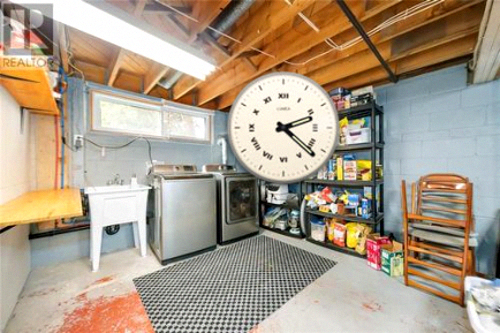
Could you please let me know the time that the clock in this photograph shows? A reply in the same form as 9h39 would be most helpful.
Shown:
2h22
